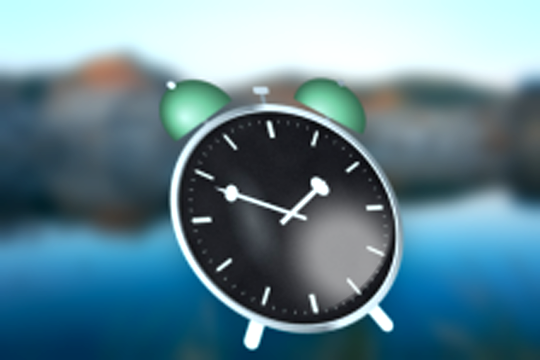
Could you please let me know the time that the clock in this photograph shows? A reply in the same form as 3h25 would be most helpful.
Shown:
1h49
